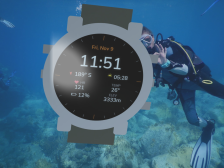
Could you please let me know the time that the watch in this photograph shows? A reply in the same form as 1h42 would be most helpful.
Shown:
11h51
